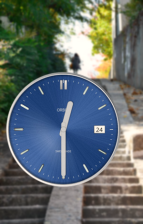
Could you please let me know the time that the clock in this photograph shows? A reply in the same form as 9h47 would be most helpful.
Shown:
12h30
